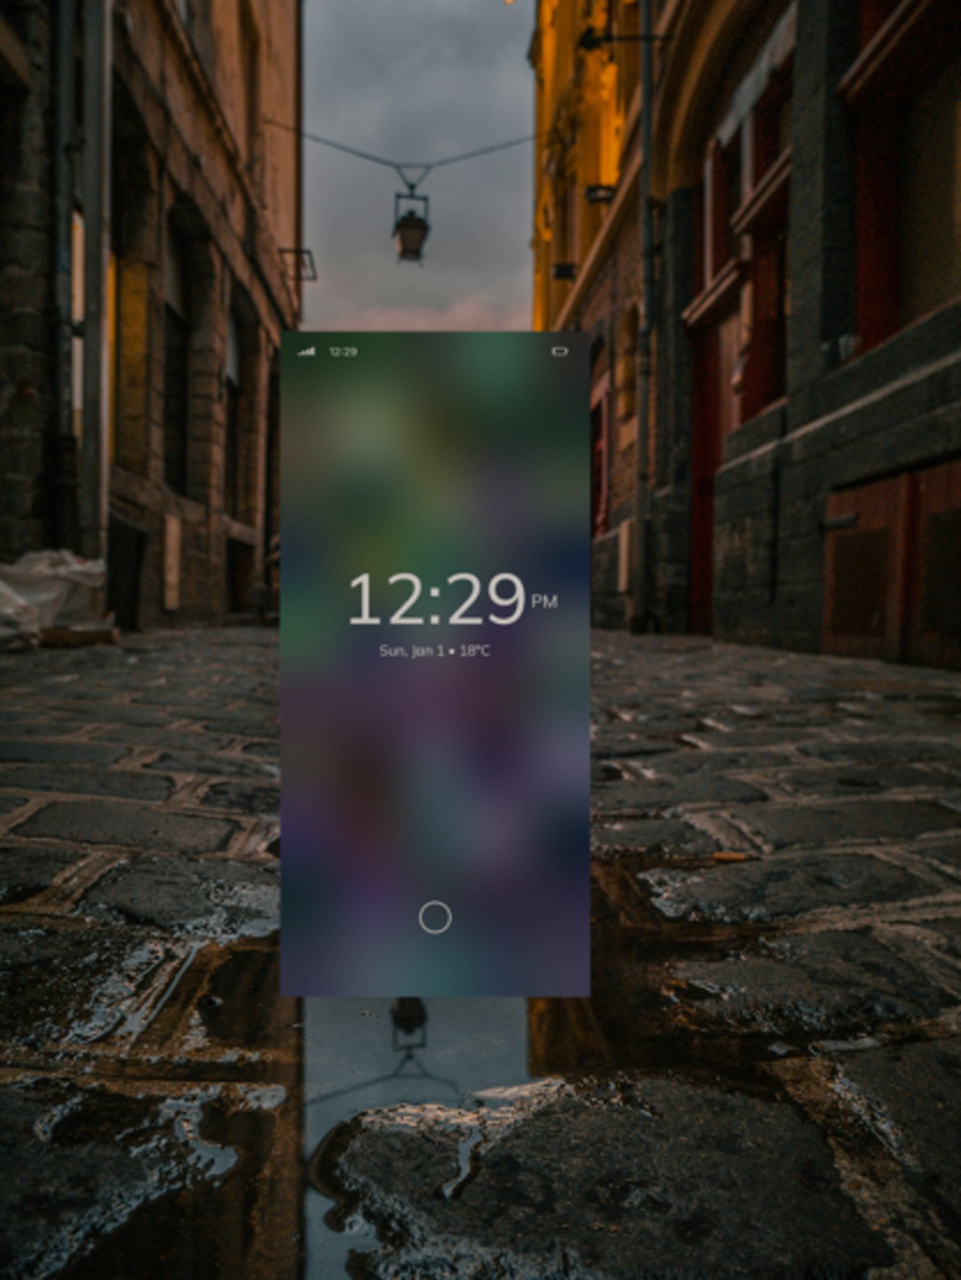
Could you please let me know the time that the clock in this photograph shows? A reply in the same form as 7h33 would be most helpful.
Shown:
12h29
